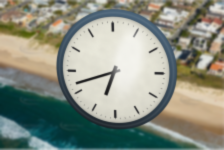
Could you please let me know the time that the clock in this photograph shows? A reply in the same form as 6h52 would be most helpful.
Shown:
6h42
